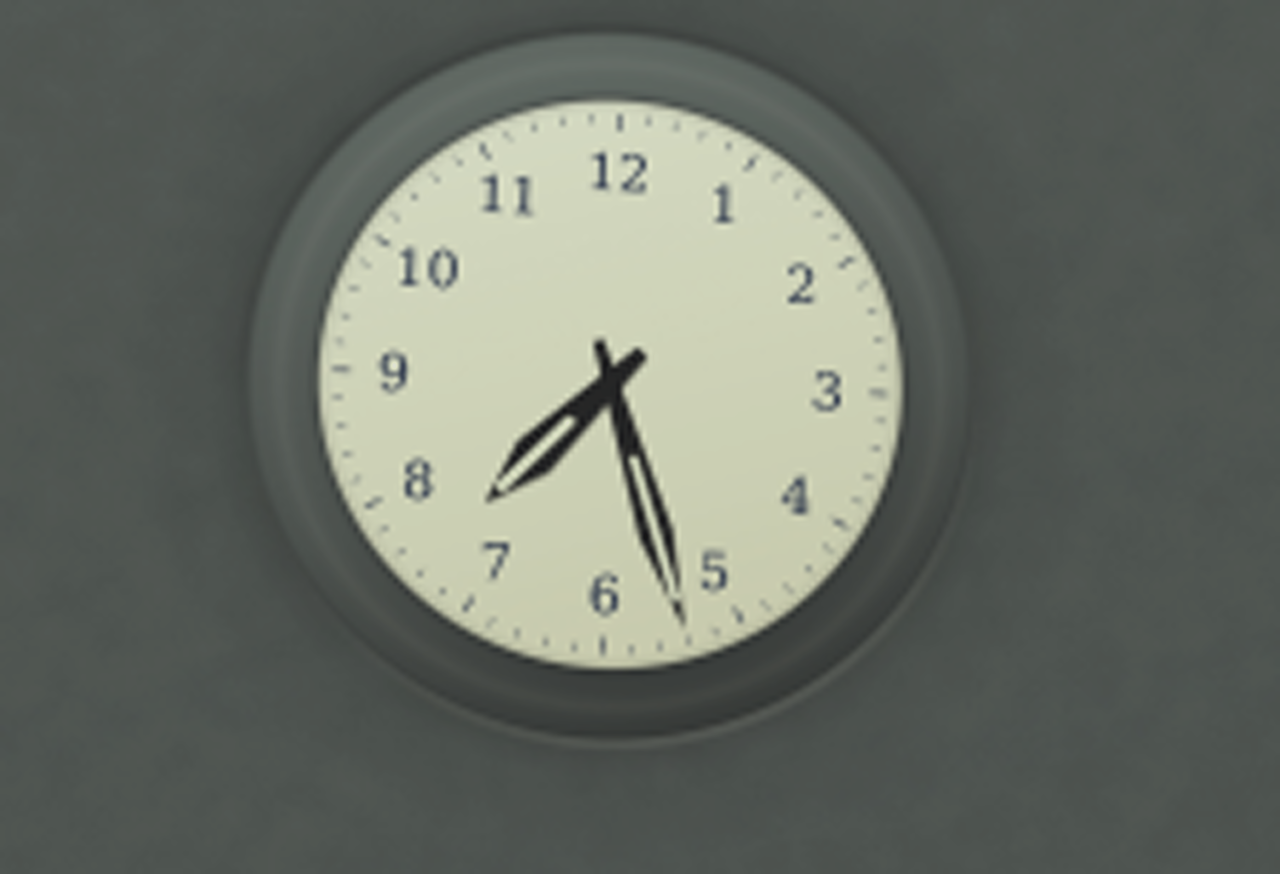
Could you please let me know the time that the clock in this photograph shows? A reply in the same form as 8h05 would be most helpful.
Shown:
7h27
